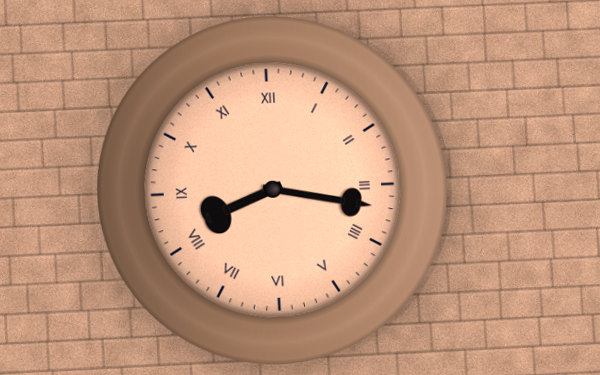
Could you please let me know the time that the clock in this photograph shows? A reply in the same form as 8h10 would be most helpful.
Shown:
8h17
